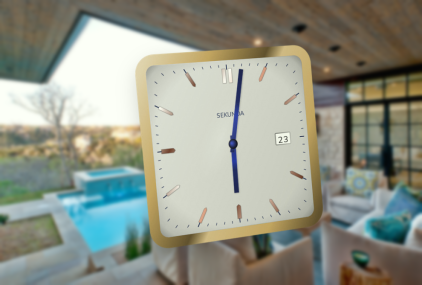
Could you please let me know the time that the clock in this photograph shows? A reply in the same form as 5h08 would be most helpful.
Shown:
6h02
